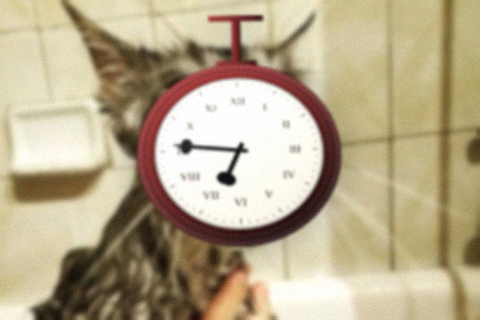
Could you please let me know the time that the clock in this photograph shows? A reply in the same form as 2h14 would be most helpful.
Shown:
6h46
